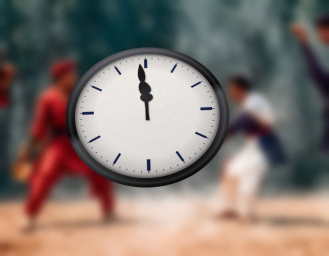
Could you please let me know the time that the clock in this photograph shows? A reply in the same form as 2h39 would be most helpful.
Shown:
11h59
